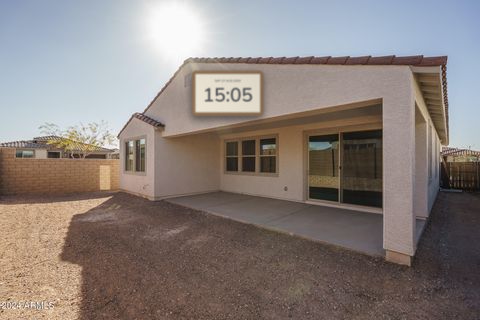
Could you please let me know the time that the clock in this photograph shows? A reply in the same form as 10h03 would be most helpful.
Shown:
15h05
